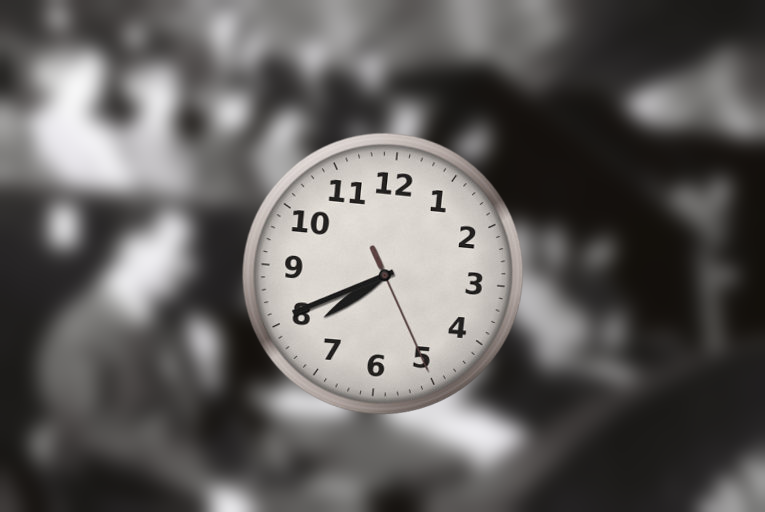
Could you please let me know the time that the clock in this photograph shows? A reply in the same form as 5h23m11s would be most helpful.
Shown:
7h40m25s
